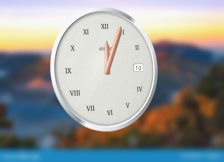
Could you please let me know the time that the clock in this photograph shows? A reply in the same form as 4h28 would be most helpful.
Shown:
12h04
